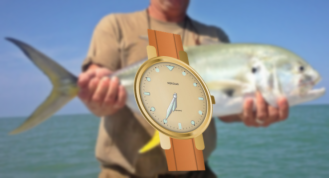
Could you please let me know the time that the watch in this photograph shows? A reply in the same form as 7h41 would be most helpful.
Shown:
6h35
